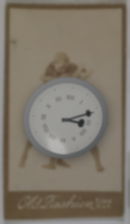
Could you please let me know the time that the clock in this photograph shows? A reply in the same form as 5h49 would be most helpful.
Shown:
3h11
